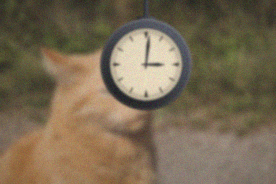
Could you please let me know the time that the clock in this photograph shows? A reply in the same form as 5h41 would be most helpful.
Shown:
3h01
